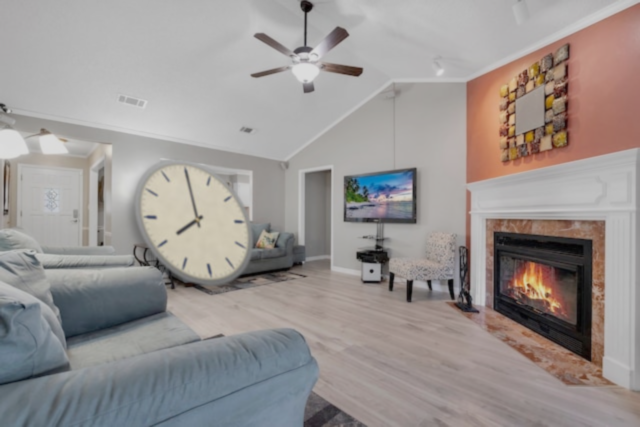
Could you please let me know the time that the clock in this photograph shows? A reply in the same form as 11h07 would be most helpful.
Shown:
8h00
